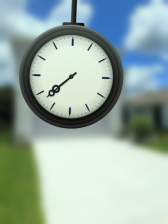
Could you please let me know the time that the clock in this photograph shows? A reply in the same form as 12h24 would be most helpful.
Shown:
7h38
